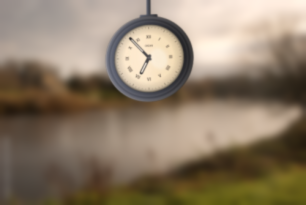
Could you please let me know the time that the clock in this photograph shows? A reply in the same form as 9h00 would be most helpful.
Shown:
6h53
